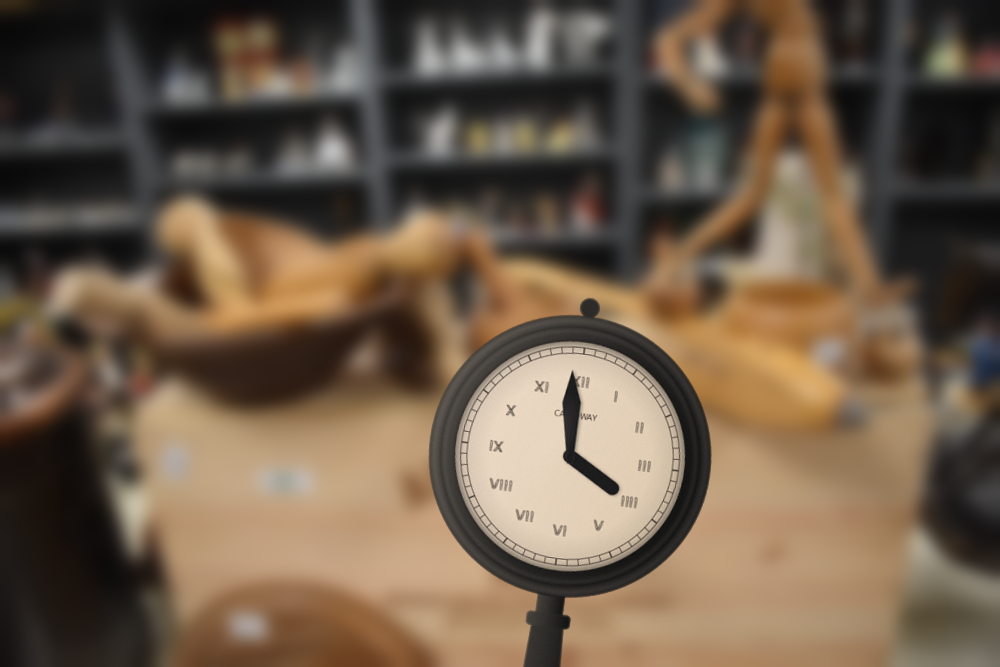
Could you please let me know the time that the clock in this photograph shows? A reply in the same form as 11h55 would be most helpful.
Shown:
3h59
